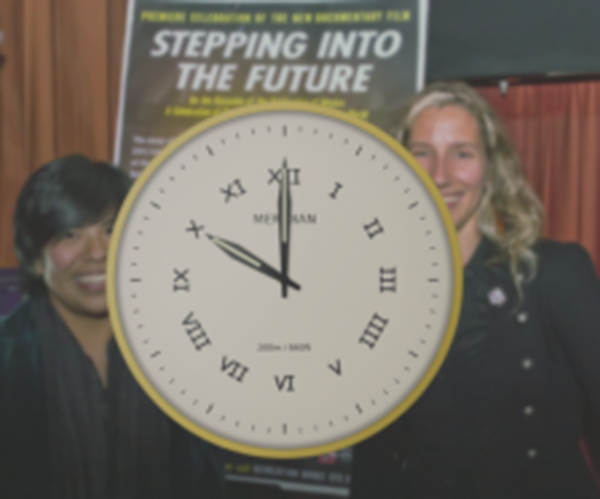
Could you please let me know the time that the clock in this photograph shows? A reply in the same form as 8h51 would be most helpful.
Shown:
10h00
